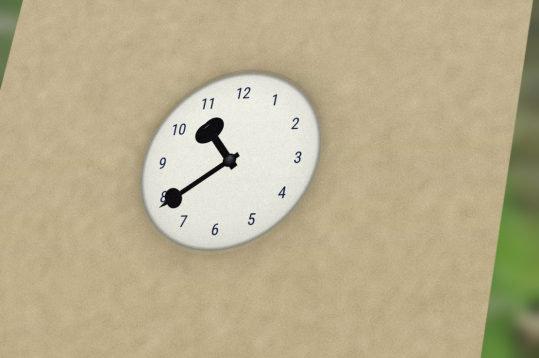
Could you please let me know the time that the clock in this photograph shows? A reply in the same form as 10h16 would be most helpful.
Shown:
10h39
